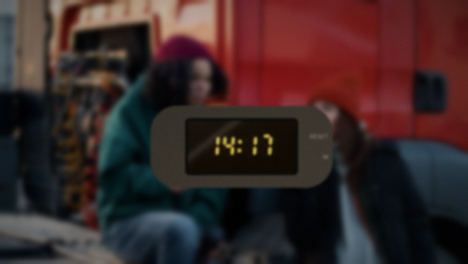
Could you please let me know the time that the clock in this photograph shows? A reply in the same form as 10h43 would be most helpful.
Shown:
14h17
